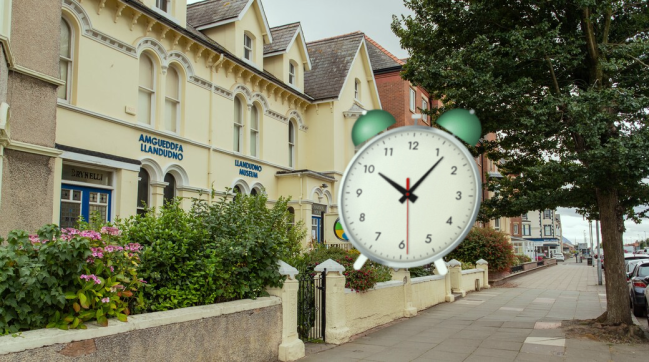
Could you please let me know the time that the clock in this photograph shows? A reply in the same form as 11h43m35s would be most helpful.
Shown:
10h06m29s
